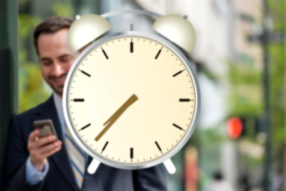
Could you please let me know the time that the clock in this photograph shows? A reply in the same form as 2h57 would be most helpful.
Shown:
7h37
